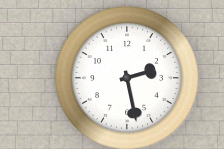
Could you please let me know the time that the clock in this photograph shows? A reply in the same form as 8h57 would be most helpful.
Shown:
2h28
